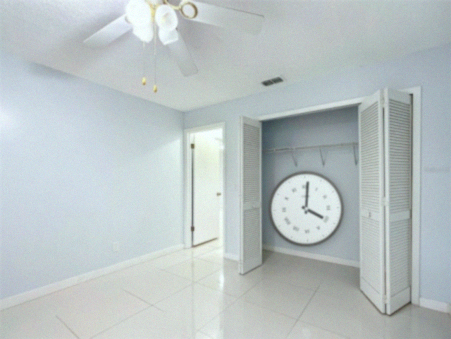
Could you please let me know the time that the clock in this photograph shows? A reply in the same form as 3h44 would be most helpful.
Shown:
4h01
